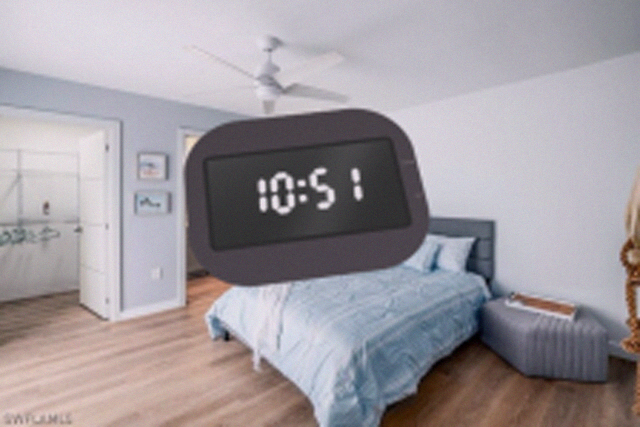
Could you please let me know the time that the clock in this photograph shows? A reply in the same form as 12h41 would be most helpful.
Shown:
10h51
